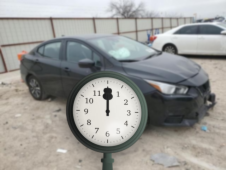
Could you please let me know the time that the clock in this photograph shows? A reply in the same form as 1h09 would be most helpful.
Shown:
12h00
